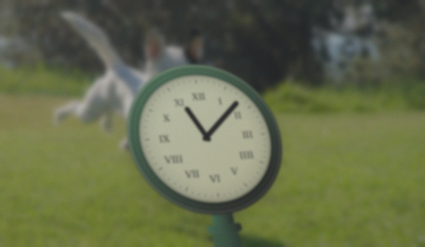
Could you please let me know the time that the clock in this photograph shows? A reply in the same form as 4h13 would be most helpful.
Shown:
11h08
